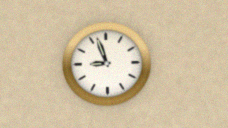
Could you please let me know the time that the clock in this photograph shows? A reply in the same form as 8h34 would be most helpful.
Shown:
8h57
